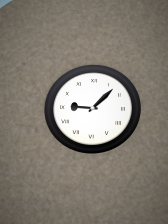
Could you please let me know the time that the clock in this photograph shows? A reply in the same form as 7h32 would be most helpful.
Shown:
9h07
